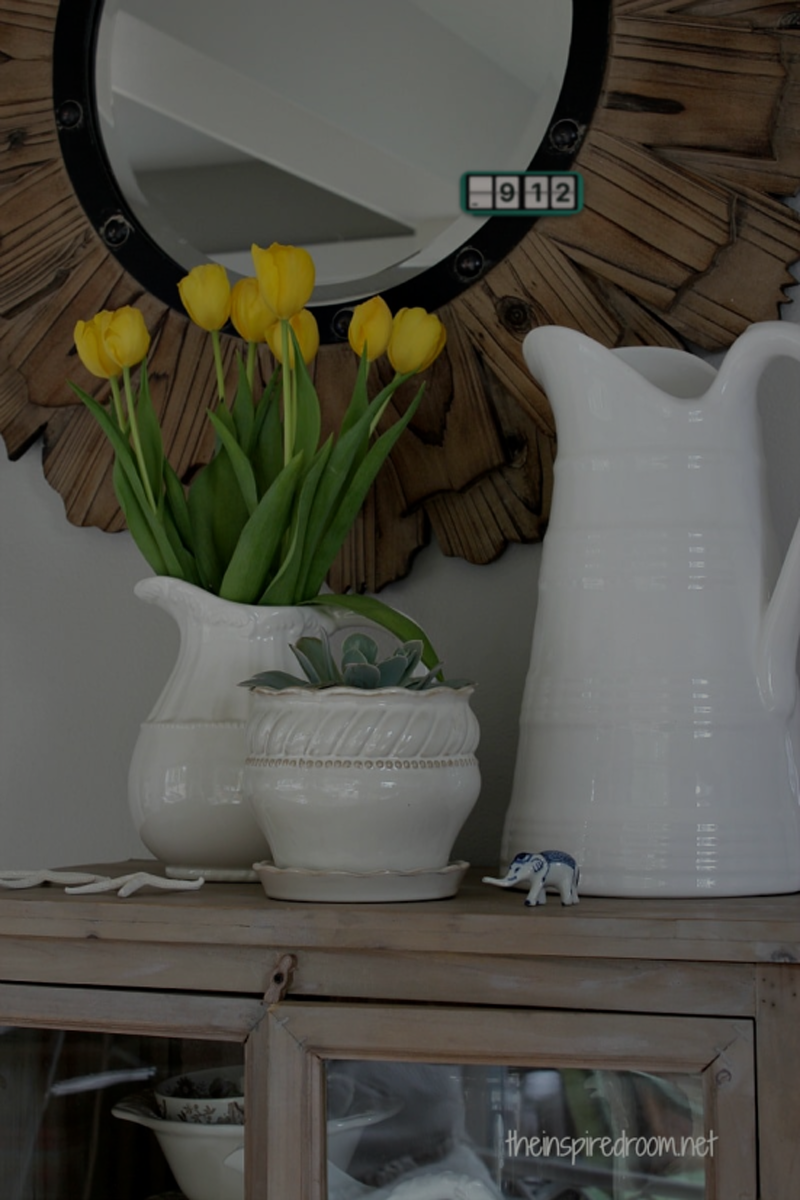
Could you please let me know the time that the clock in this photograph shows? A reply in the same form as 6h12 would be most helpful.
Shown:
9h12
